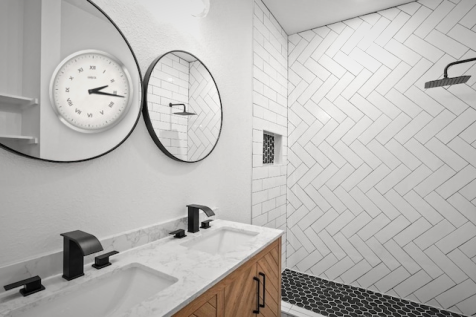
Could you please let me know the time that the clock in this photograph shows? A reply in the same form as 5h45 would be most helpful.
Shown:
2h16
